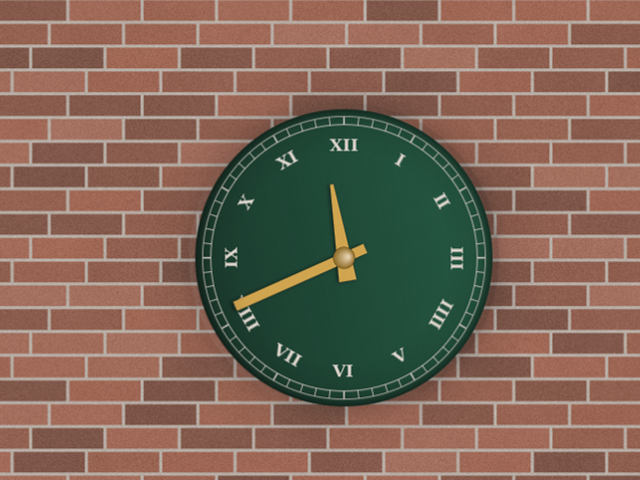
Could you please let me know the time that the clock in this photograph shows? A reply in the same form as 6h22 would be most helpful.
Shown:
11h41
